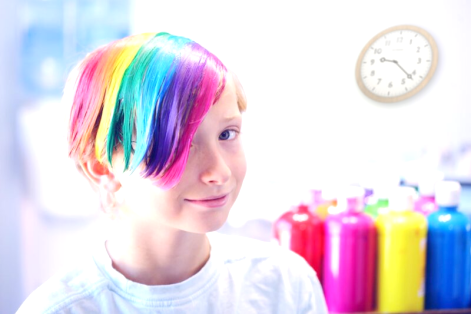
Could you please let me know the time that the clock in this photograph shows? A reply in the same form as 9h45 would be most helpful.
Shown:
9h22
